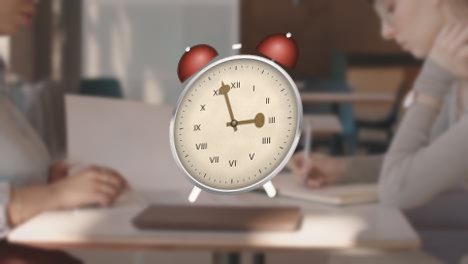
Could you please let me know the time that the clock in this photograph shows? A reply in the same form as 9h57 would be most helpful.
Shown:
2h57
